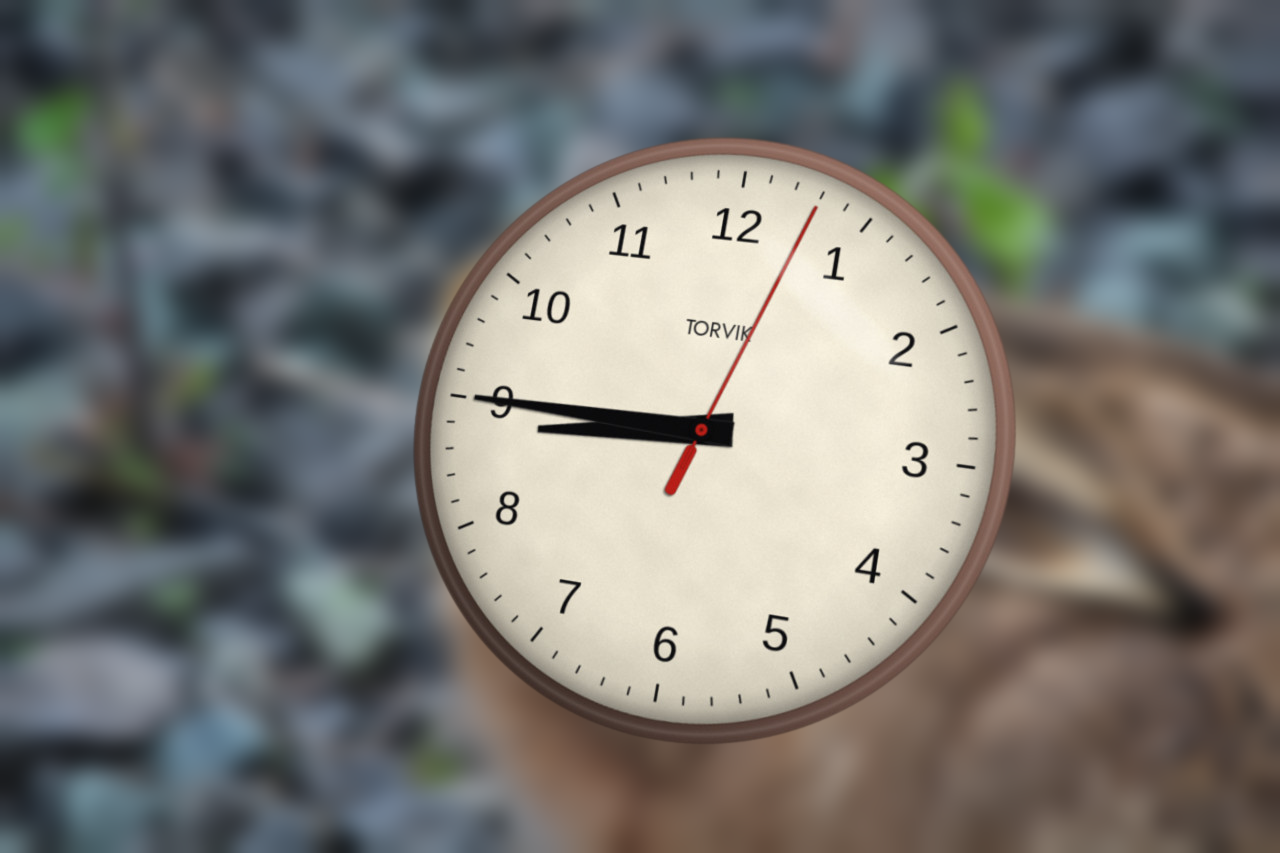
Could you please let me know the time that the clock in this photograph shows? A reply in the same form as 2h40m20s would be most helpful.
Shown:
8h45m03s
